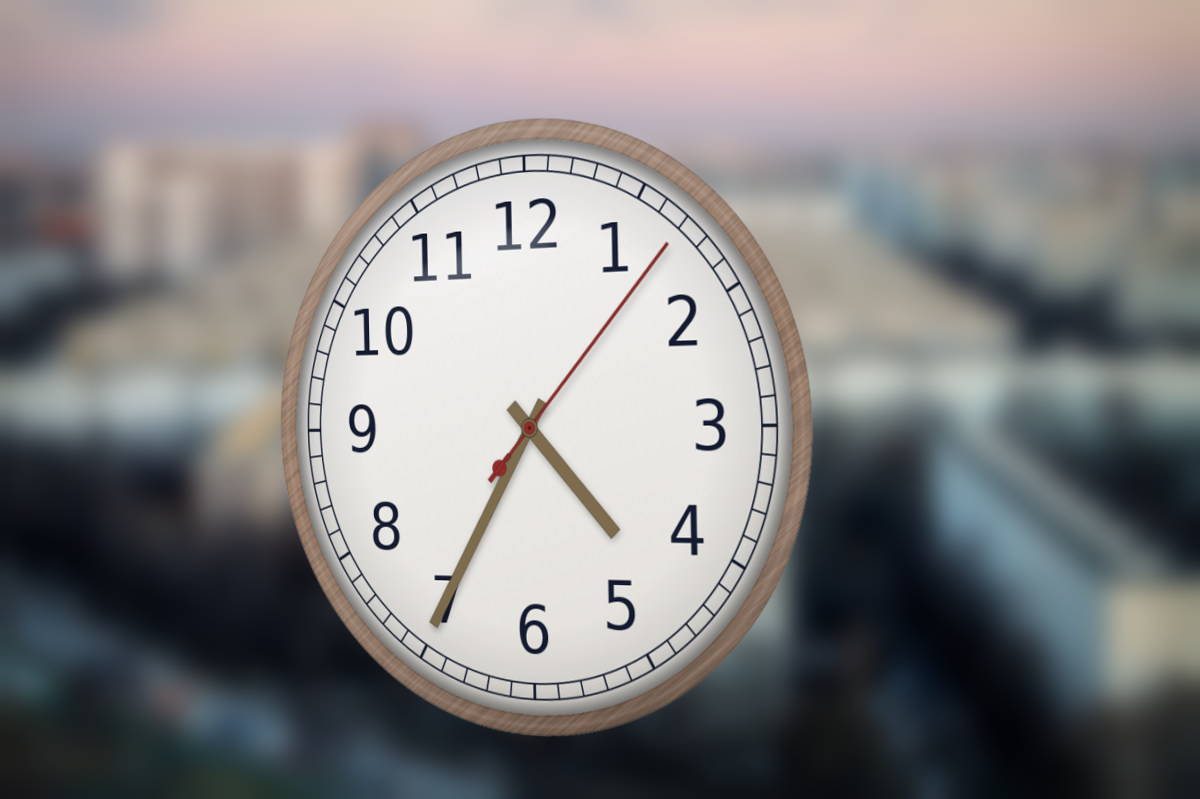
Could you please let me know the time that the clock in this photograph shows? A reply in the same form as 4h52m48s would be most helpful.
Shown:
4h35m07s
